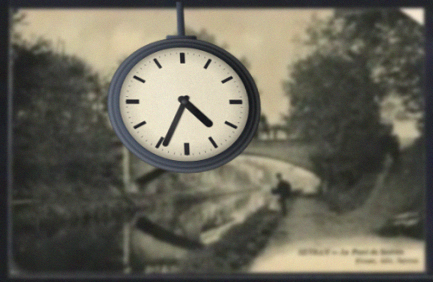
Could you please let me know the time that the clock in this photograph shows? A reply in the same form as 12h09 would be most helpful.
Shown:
4h34
